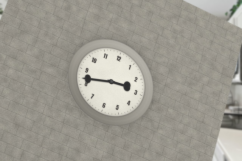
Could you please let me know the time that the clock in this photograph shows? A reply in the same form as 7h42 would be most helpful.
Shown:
2h42
